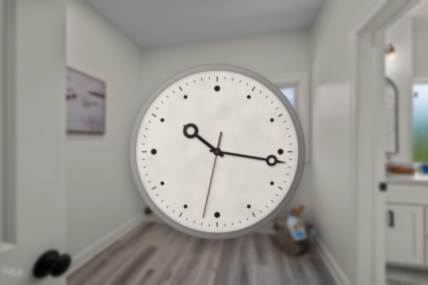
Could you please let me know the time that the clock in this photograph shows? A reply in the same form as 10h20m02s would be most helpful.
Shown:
10h16m32s
